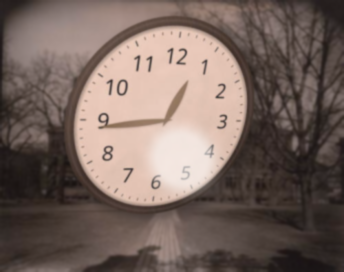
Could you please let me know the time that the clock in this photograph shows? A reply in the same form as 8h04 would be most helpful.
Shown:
12h44
